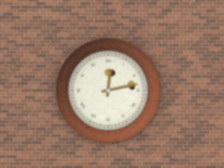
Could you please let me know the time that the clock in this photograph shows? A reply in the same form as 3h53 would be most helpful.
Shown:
12h13
